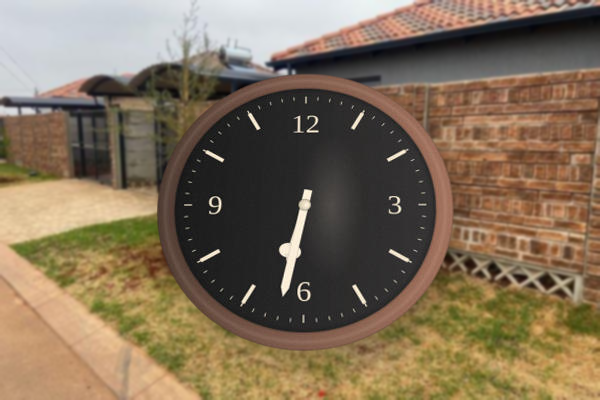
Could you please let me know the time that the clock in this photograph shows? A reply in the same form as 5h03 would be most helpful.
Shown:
6h32
